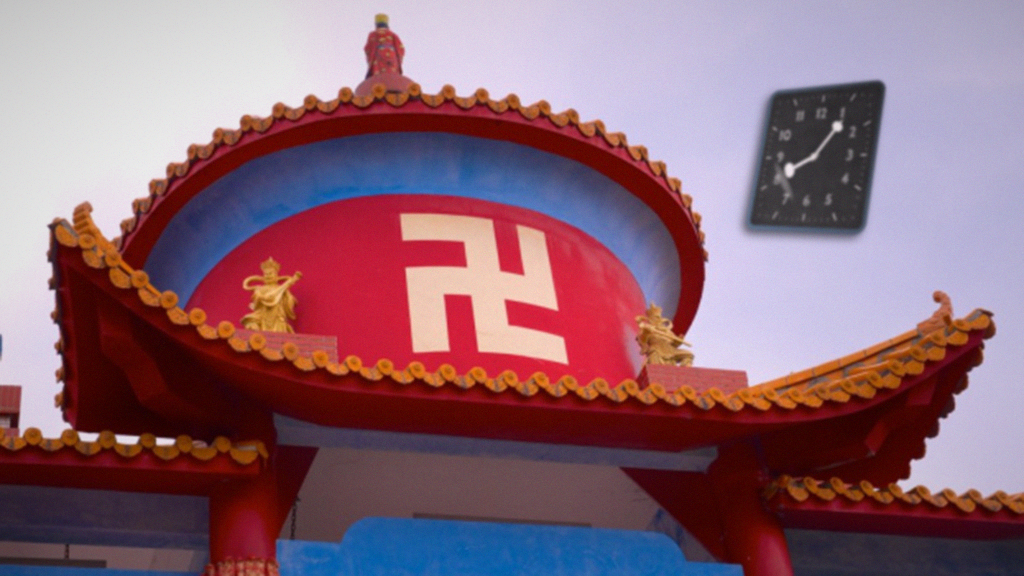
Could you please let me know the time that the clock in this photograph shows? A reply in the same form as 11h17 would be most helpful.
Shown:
8h06
